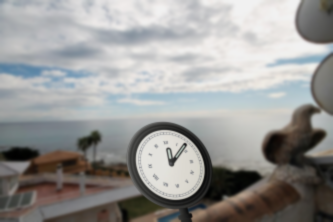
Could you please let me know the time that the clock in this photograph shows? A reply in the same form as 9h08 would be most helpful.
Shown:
12h08
